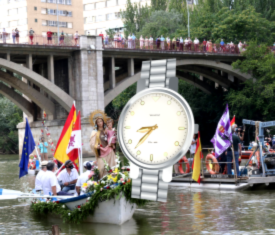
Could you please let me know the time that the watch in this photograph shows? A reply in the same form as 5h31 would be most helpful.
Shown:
8h37
